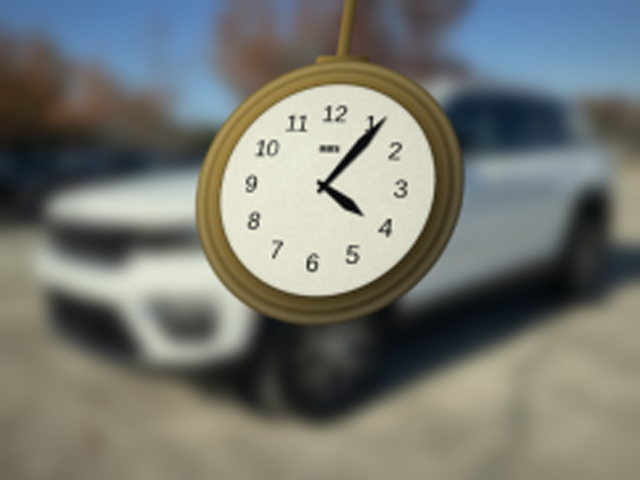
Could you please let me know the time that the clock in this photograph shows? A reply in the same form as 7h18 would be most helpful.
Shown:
4h06
